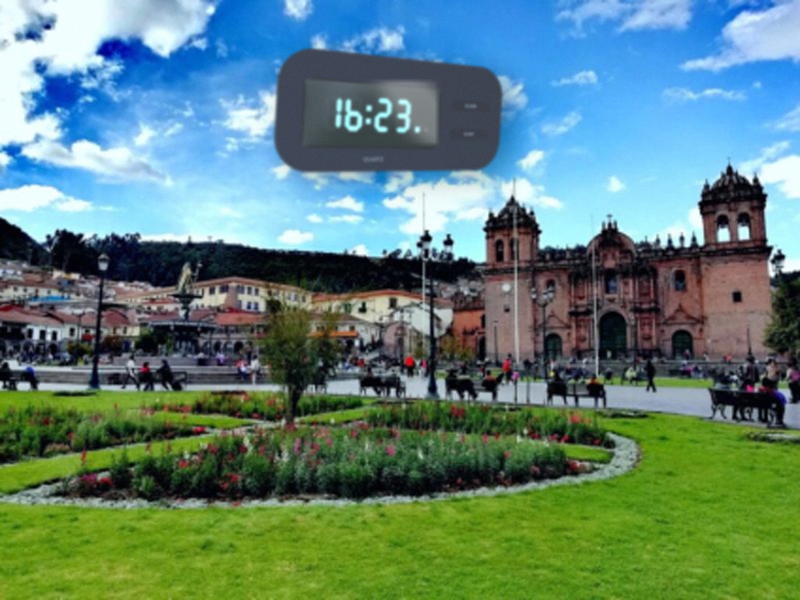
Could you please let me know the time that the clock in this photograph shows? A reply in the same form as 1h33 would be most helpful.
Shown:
16h23
